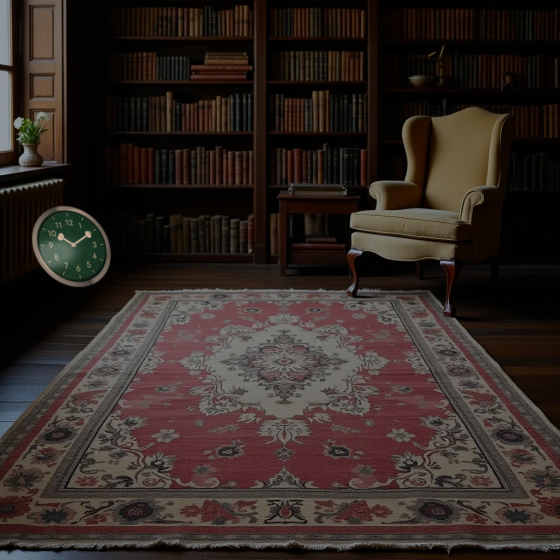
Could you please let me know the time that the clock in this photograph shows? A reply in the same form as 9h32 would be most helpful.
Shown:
10h10
